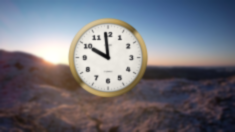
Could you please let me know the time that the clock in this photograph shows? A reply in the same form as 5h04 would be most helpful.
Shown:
9h59
